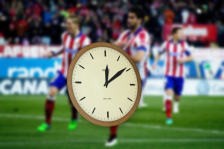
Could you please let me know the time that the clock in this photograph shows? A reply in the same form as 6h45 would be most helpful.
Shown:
12h09
